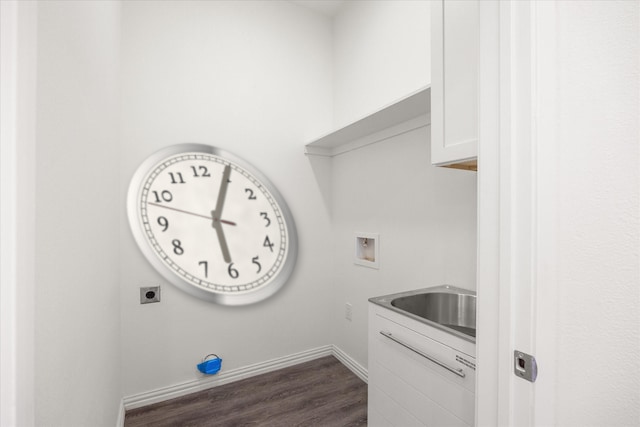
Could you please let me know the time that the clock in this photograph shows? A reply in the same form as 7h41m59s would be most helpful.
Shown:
6h04m48s
